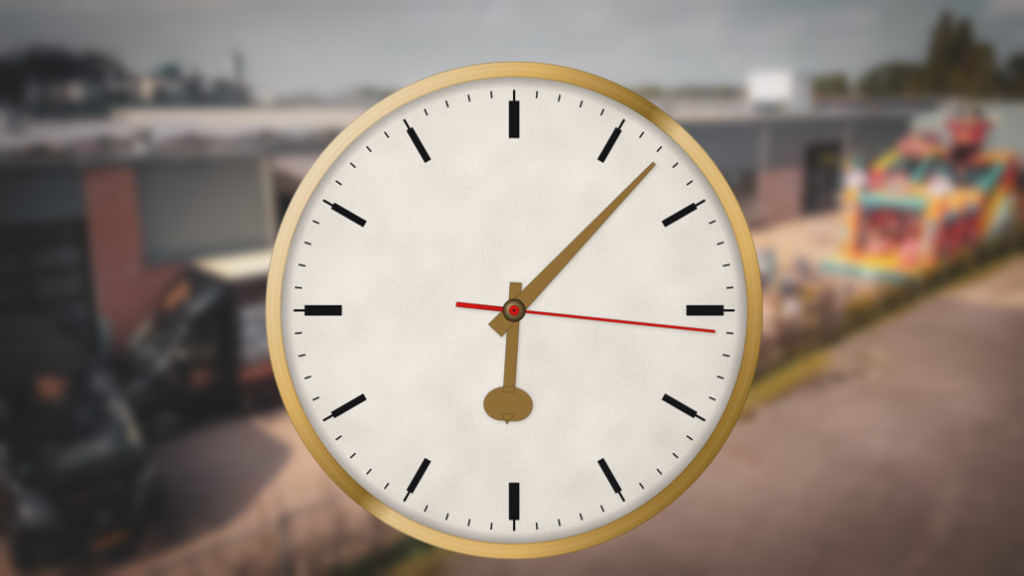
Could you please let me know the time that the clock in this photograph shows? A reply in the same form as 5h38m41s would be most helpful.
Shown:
6h07m16s
